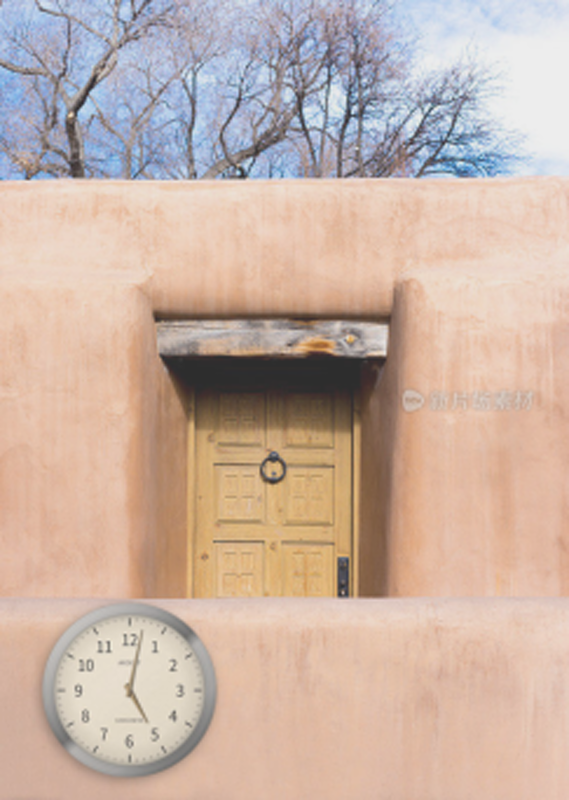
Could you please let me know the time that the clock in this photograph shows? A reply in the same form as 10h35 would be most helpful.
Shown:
5h02
